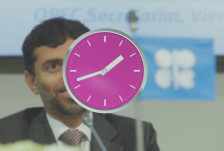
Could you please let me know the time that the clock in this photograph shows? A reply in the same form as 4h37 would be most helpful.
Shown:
1h42
